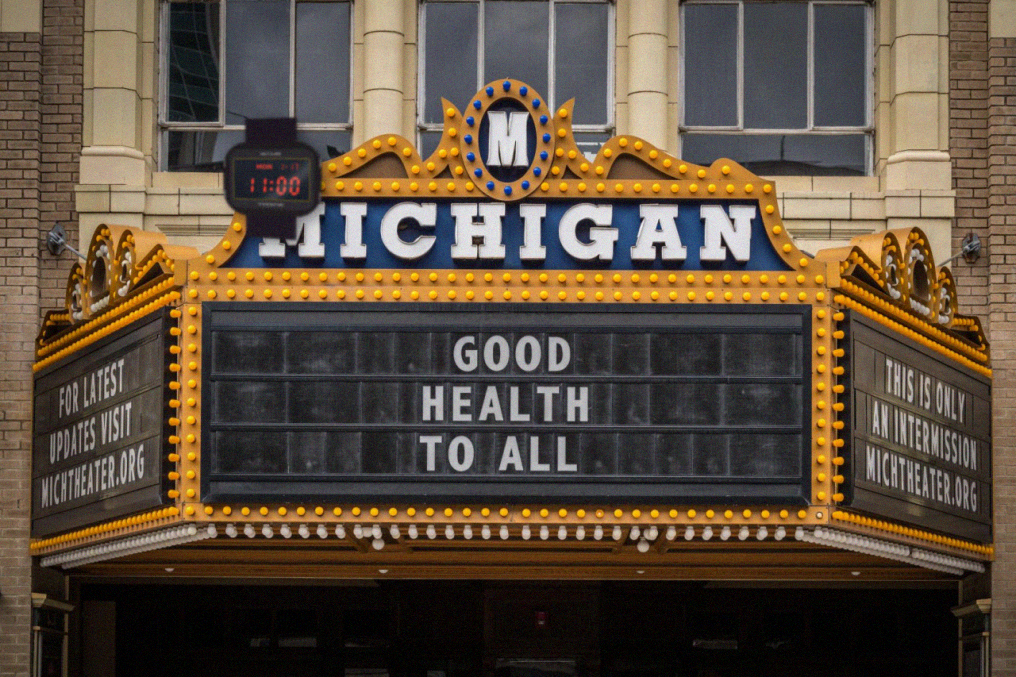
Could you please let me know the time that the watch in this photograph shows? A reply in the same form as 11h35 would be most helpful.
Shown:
11h00
